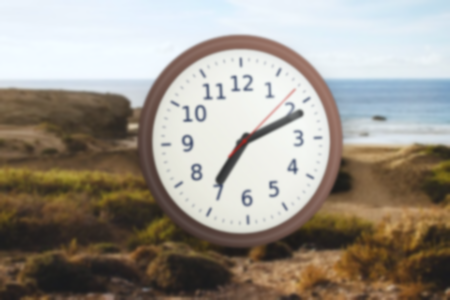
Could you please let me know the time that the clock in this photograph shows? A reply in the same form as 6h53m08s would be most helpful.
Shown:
7h11m08s
